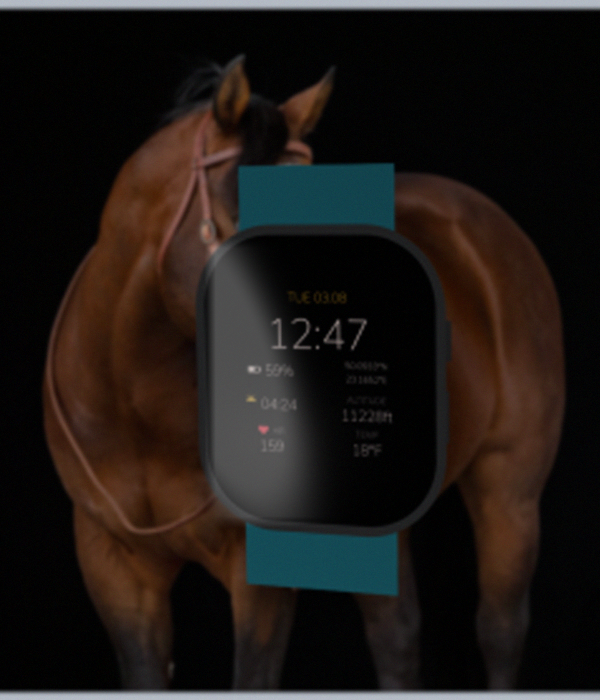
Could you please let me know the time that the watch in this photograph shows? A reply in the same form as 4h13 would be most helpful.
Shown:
12h47
